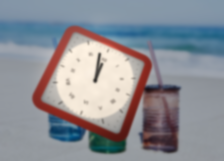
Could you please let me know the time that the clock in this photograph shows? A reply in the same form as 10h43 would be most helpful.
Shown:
11h58
